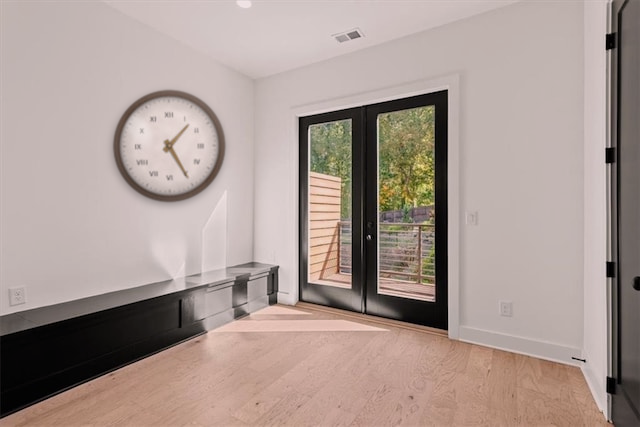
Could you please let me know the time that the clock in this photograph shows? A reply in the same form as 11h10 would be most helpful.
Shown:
1h25
